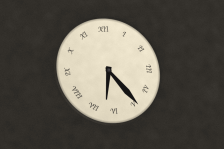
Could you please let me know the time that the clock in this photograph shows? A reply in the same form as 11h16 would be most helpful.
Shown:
6h24
